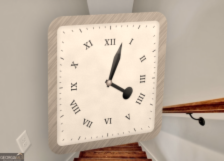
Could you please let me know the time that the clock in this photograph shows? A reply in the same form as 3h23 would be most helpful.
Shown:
4h03
